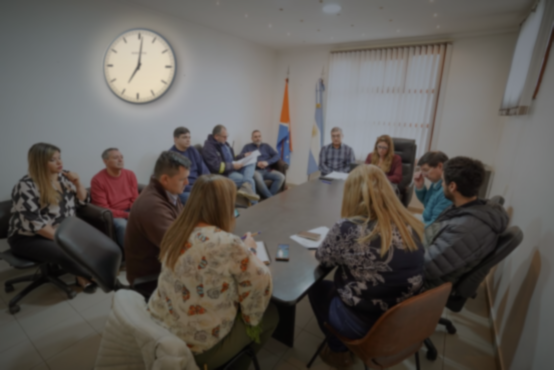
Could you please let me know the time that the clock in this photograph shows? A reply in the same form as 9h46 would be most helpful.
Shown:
7h01
